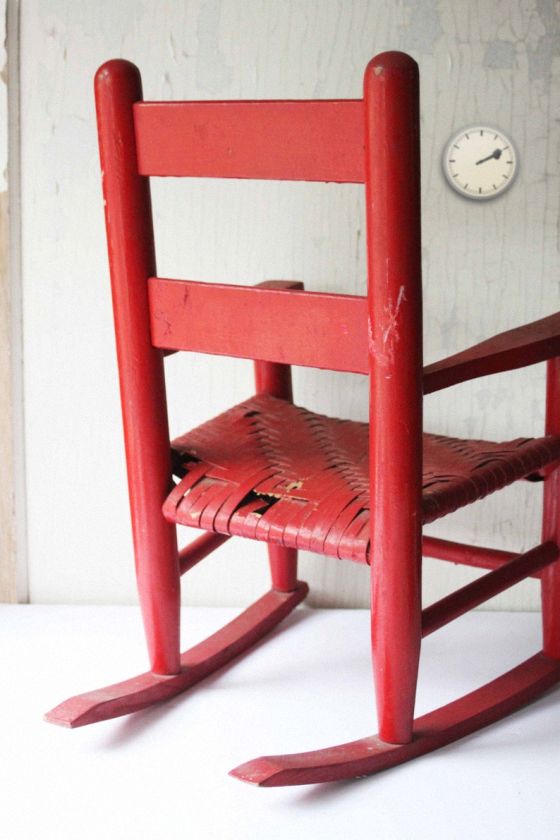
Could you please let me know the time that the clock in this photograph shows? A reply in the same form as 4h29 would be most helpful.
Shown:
2h10
